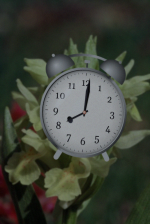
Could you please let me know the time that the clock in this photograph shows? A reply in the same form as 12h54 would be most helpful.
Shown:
8h01
